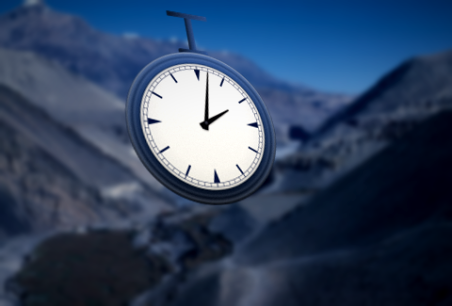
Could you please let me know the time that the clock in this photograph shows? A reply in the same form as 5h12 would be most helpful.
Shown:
2h02
